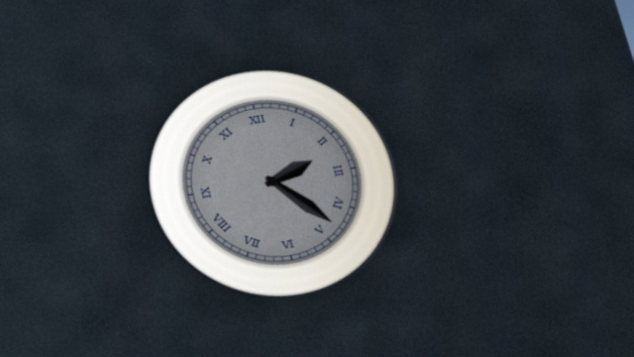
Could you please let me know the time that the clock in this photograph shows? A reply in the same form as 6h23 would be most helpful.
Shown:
2h23
